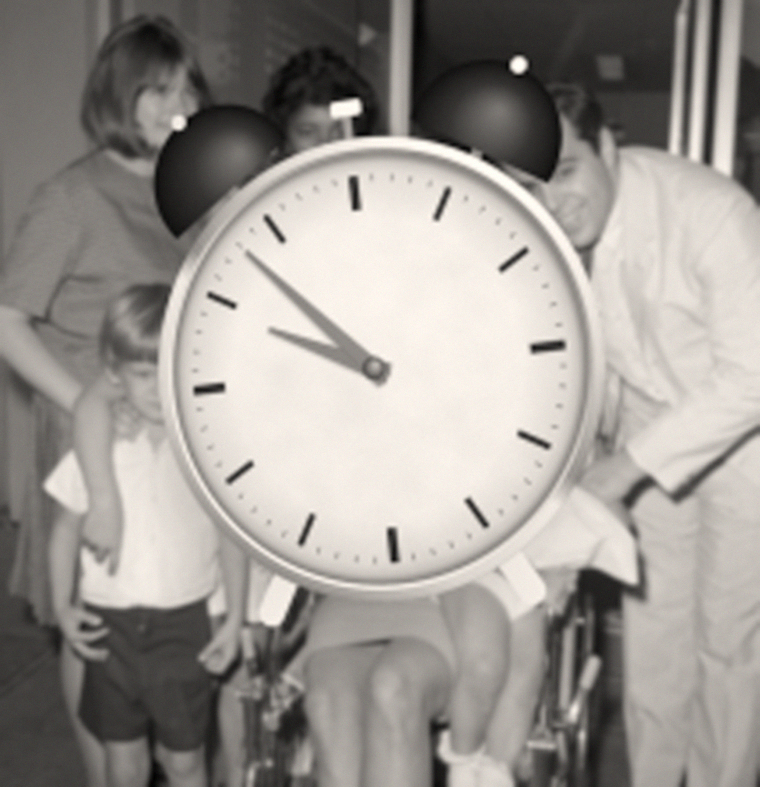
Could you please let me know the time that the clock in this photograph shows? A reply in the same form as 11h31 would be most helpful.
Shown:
9h53
